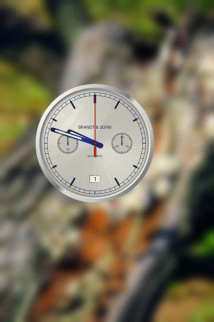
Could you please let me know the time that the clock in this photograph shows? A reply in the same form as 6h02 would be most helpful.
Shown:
9h48
